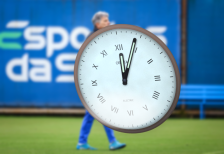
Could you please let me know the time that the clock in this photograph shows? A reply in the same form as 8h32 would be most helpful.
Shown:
12h04
